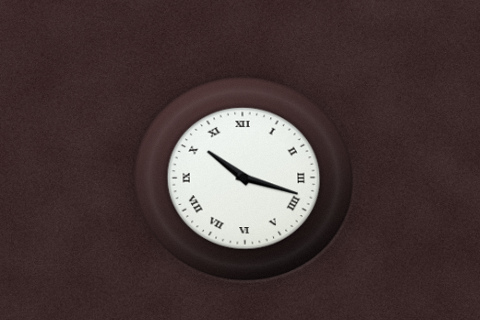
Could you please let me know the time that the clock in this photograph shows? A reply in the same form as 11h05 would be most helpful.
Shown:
10h18
